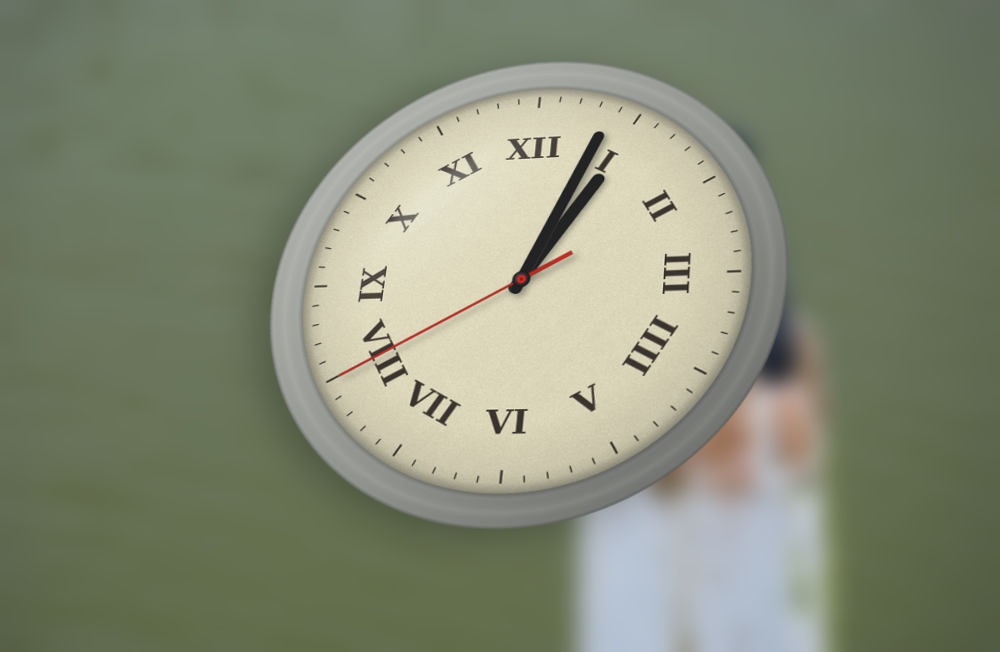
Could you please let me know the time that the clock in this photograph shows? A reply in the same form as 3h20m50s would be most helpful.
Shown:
1h03m40s
